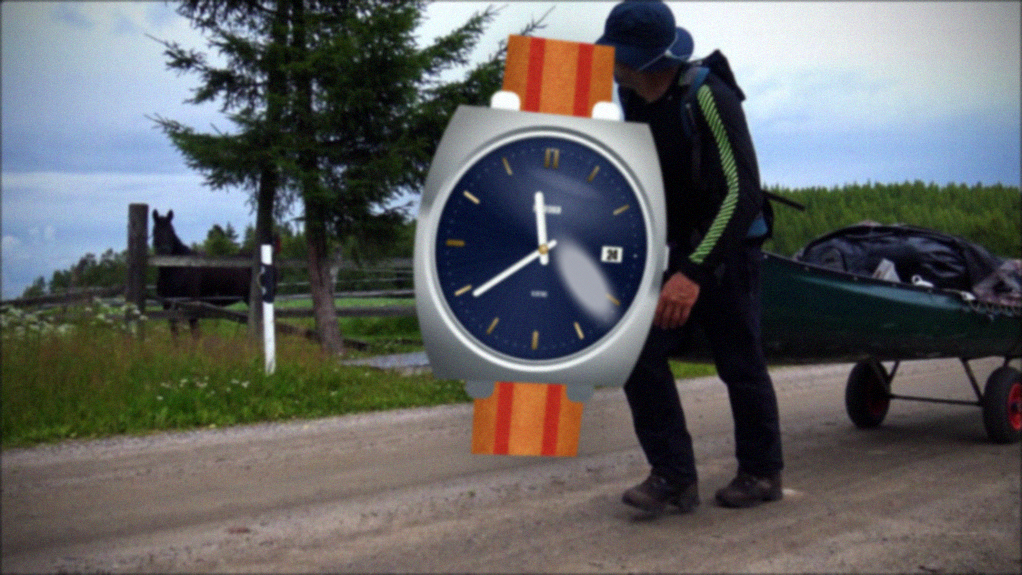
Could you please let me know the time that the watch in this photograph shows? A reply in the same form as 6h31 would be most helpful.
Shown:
11h39
